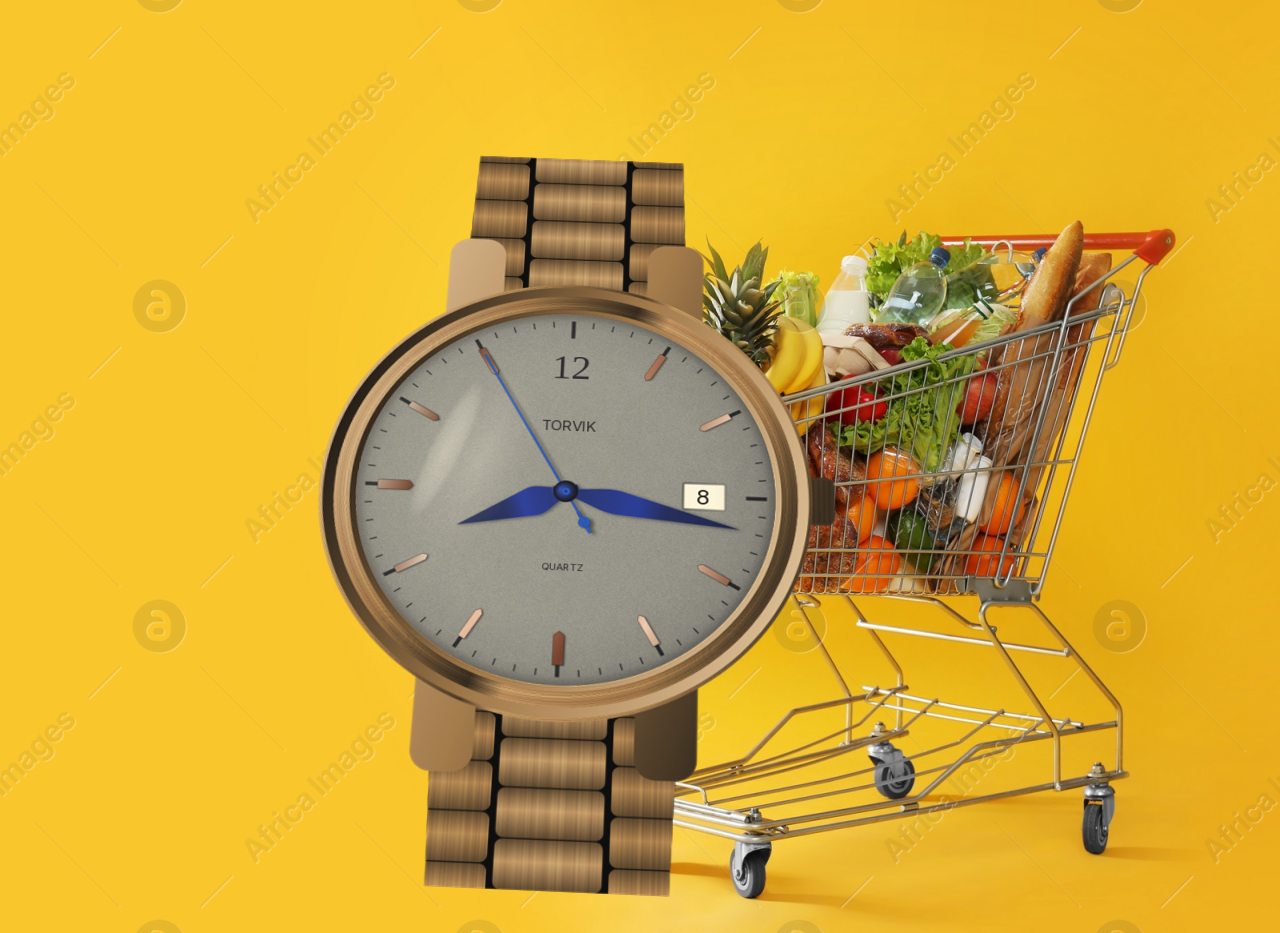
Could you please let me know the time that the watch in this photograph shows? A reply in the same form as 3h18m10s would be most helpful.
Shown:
8h16m55s
